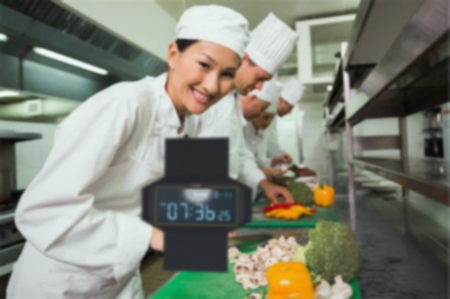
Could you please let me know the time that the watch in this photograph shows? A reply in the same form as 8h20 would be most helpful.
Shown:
7h36
